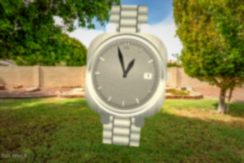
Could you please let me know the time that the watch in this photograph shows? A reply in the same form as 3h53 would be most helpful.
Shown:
12h57
